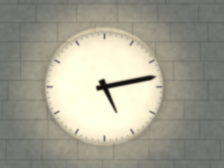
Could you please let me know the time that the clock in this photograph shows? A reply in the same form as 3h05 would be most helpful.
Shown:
5h13
